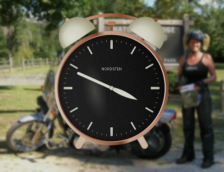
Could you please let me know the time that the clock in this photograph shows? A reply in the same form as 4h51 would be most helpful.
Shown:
3h49
